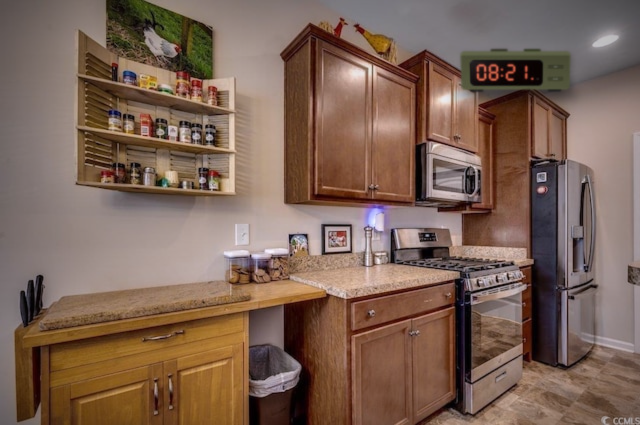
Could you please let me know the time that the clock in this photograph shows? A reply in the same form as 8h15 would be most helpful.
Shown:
8h21
